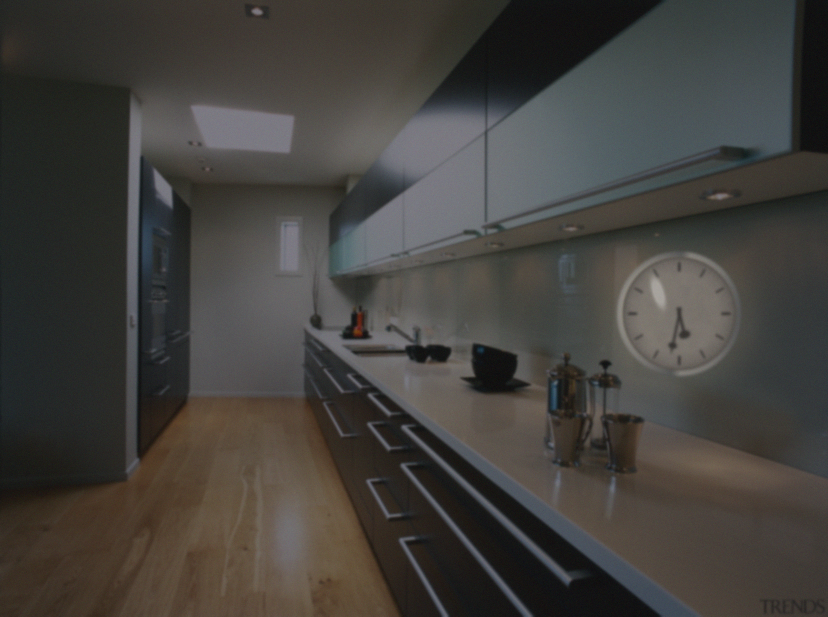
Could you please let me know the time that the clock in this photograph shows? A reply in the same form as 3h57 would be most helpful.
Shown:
5h32
